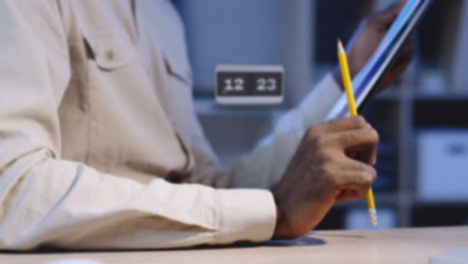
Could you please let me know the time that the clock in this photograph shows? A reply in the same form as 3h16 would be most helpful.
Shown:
12h23
